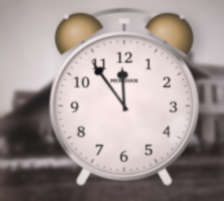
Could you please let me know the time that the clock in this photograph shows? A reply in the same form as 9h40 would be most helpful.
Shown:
11h54
